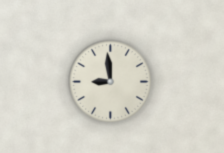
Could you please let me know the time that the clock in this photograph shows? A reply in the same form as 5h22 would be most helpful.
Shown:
8h59
